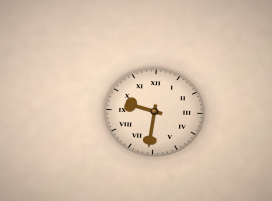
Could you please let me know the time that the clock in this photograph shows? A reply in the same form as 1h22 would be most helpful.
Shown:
9h31
